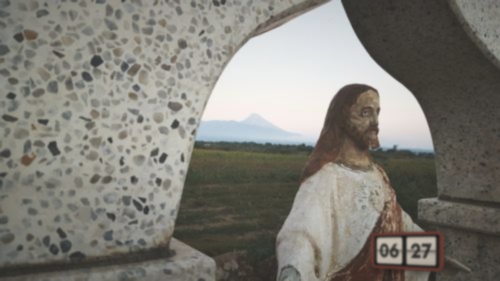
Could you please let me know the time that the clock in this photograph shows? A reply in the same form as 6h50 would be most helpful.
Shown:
6h27
